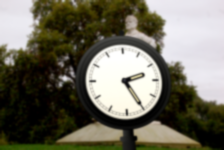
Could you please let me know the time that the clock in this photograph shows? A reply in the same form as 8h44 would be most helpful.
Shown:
2h25
